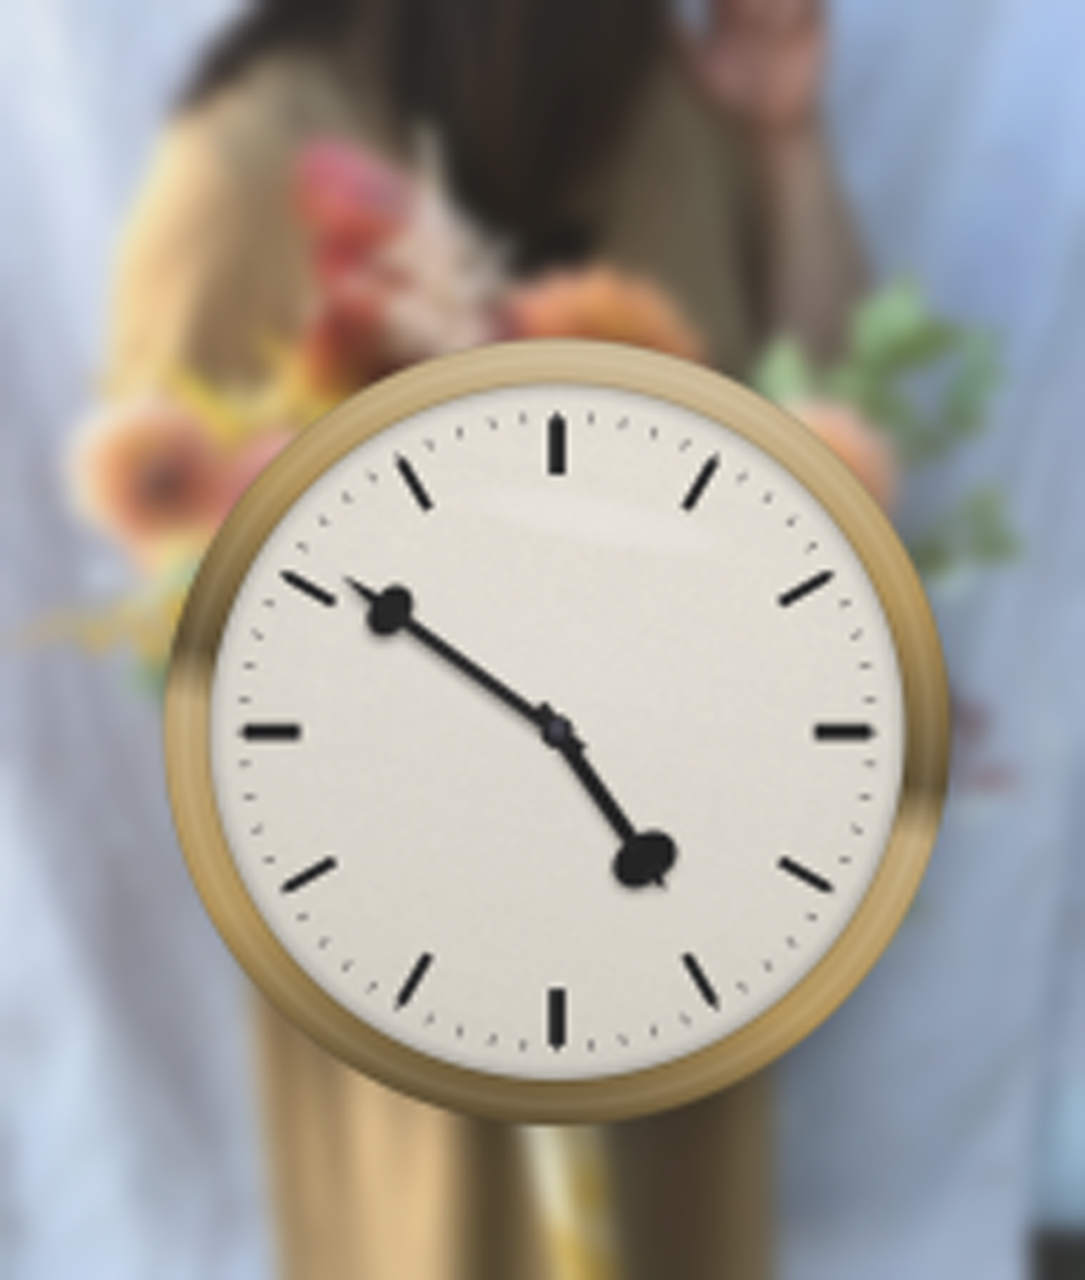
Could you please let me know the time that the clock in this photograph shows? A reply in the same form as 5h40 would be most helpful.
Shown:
4h51
